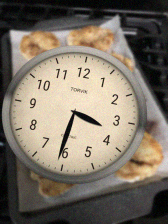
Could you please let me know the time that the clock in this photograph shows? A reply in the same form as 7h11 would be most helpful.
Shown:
3h31
